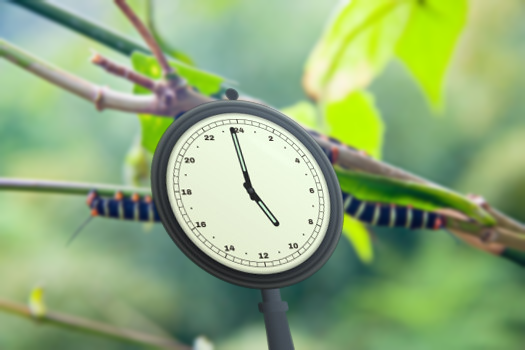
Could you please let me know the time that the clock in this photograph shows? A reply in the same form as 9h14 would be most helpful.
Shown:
9h59
